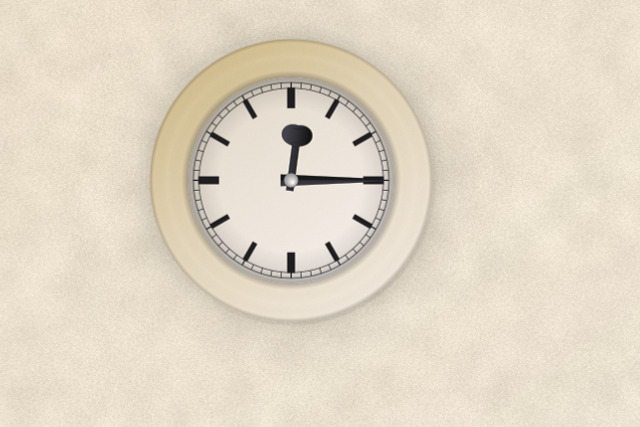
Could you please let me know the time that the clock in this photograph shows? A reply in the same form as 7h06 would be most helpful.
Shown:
12h15
